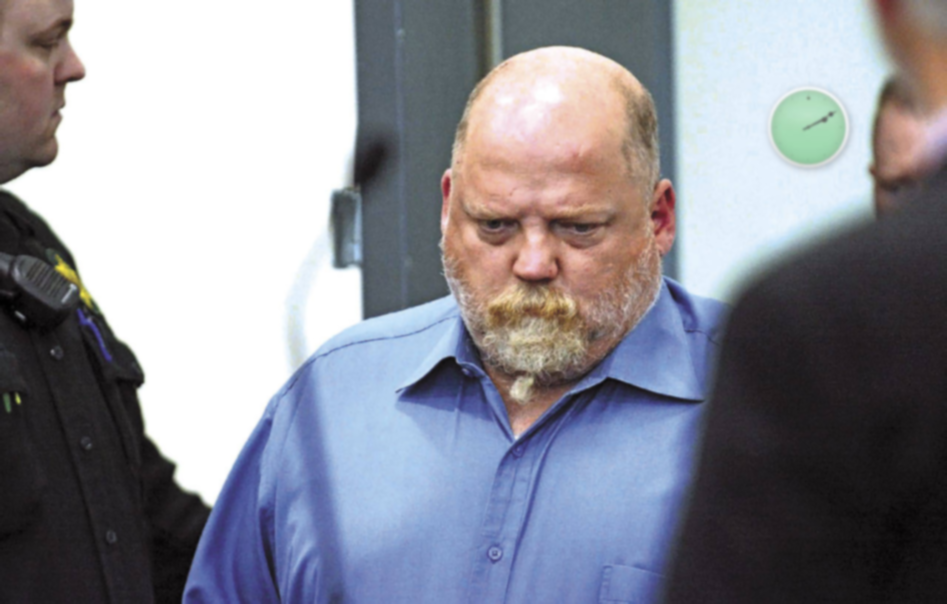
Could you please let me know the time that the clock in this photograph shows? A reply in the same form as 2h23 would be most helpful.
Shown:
2h10
